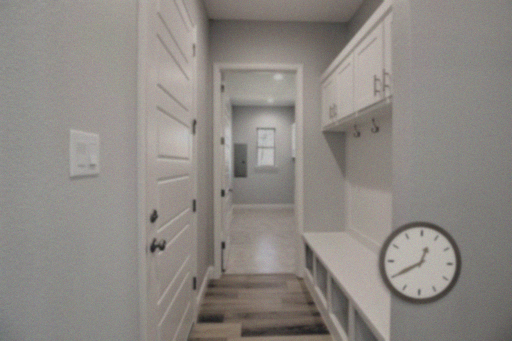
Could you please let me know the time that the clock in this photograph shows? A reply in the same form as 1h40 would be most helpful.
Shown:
12h40
